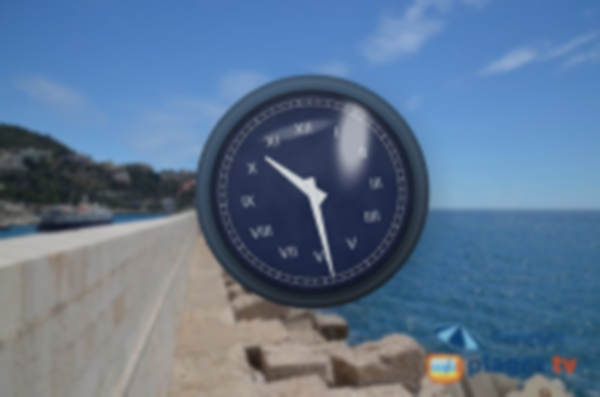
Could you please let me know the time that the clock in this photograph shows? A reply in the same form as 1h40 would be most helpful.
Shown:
10h29
